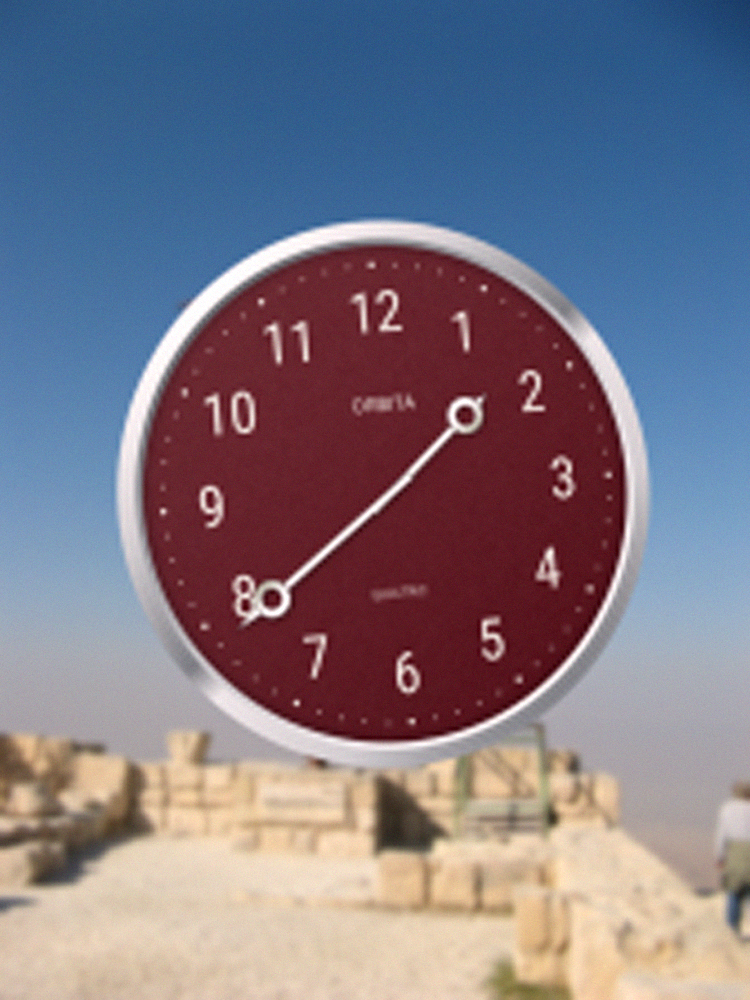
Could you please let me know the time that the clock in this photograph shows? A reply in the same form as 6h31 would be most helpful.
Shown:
1h39
